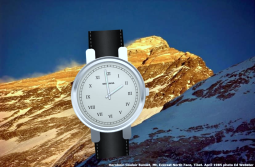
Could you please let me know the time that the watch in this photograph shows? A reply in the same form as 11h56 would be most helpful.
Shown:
1h59
